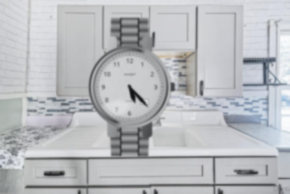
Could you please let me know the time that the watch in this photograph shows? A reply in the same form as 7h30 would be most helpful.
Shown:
5h23
